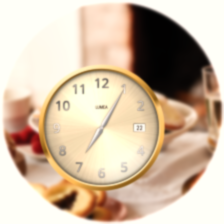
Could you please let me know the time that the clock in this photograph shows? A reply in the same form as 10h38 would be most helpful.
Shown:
7h05
